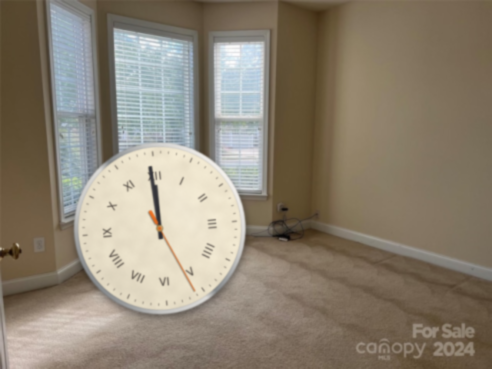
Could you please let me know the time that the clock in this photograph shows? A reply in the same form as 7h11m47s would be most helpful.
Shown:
11h59m26s
